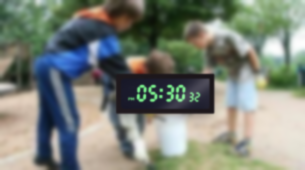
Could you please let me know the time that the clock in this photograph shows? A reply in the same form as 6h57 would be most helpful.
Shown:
5h30
